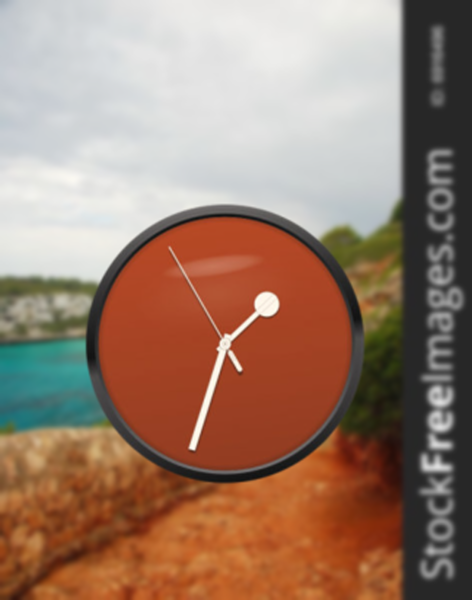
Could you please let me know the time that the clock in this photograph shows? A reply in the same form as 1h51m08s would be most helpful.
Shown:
1h32m55s
